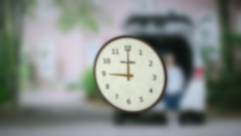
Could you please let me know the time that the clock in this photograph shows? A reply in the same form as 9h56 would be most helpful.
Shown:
9h00
